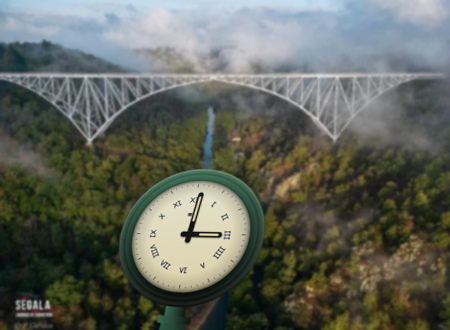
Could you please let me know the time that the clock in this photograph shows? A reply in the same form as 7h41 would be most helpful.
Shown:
3h01
